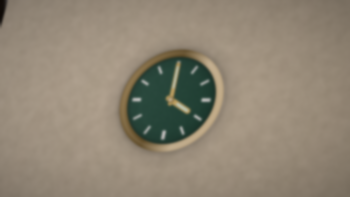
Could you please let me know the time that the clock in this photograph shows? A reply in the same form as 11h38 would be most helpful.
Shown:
4h00
